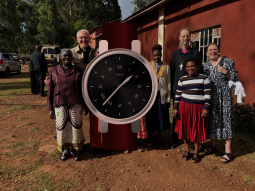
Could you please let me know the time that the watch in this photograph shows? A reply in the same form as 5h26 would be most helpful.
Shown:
1h37
